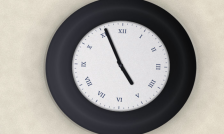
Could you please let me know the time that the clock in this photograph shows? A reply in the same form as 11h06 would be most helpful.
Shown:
4h56
